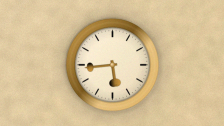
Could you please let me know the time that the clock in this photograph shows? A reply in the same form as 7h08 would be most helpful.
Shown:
5h44
